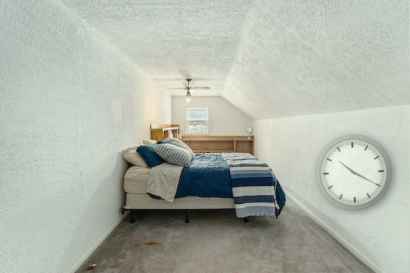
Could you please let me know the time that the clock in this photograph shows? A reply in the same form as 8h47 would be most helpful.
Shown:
10h20
